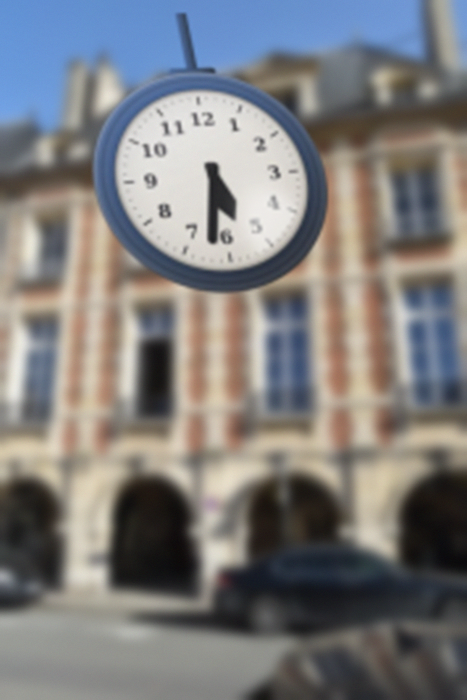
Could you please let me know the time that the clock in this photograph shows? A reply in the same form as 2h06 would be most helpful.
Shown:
5h32
